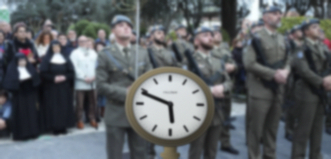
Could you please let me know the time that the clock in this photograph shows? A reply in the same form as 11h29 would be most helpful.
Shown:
5h49
